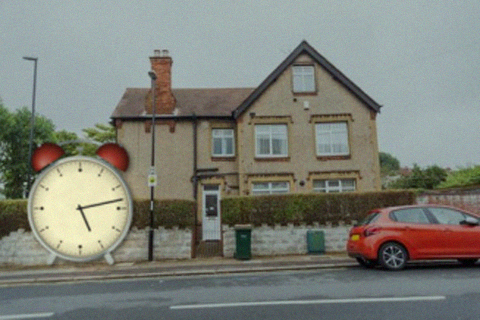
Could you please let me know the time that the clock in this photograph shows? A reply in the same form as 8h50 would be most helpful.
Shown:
5h13
